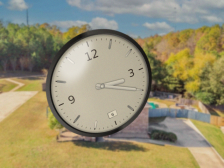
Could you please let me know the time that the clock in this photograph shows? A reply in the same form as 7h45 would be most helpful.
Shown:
3h20
